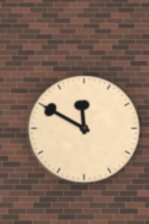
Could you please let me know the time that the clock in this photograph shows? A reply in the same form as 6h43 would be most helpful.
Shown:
11h50
